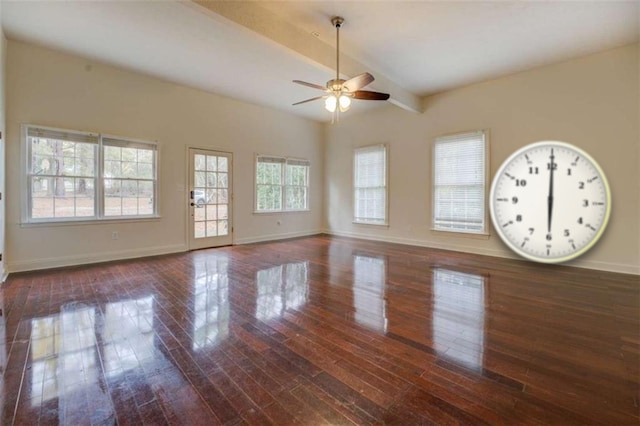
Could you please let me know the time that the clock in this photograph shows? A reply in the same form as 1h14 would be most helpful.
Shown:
6h00
